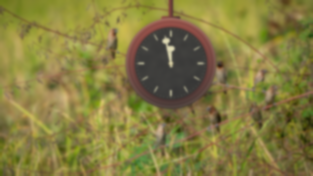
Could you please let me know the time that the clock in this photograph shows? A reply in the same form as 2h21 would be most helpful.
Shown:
11h58
